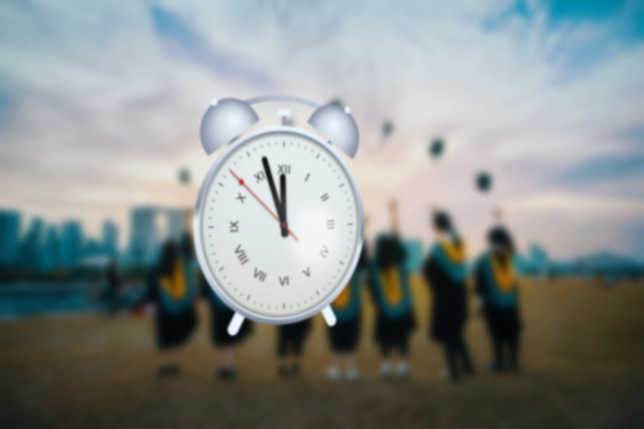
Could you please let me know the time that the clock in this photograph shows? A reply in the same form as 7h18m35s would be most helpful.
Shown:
11h56m52s
